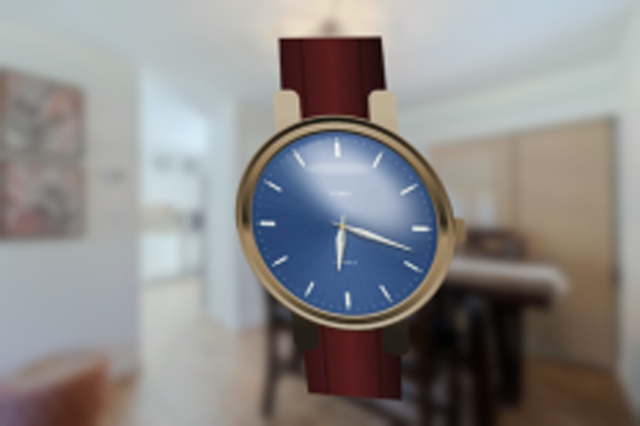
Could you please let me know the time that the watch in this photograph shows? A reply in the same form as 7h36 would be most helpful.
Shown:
6h18
